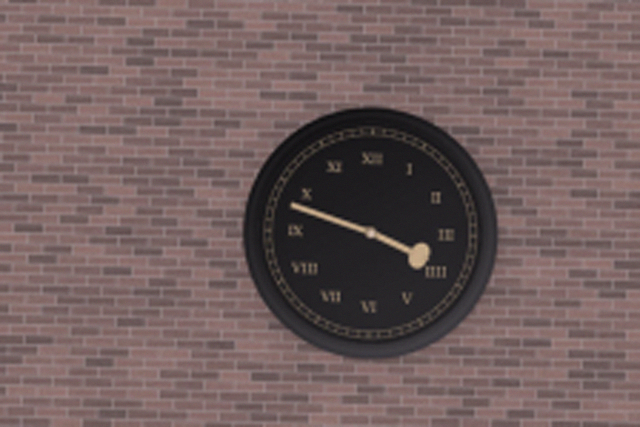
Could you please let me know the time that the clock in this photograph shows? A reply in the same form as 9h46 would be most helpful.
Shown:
3h48
